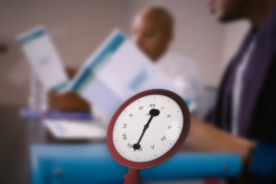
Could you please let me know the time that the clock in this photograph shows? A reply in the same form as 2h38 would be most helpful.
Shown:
12h32
